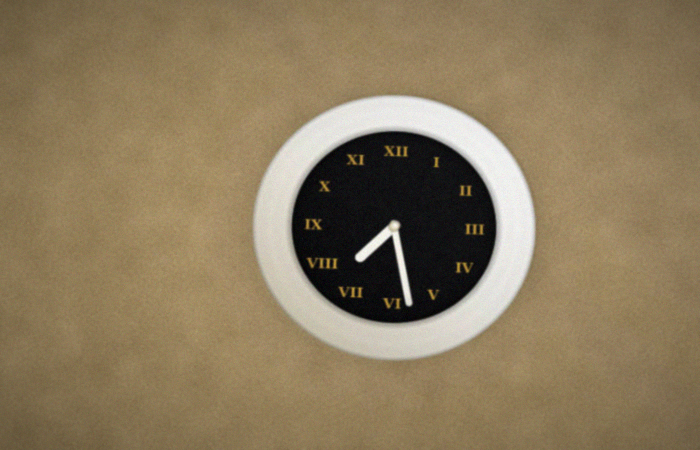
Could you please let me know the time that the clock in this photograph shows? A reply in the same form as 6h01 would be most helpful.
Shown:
7h28
